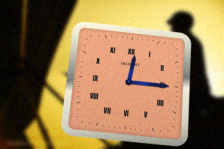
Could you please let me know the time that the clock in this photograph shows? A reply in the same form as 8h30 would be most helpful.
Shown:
12h15
